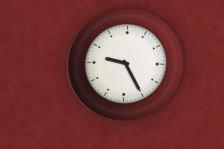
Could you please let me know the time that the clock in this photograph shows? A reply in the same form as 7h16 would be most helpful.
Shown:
9h25
